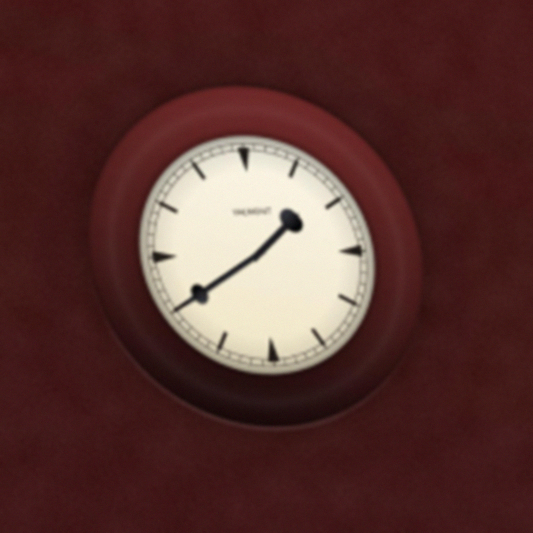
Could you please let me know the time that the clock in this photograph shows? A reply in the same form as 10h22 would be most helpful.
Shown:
1h40
